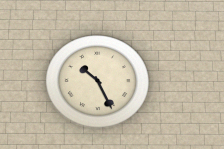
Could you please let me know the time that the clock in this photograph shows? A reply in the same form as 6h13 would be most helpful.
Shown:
10h26
